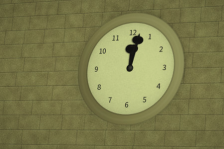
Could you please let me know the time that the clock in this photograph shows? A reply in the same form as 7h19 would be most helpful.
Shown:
12h02
